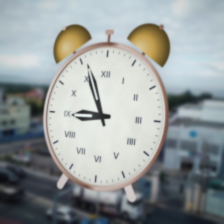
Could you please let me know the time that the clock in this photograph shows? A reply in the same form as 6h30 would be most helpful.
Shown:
8h56
